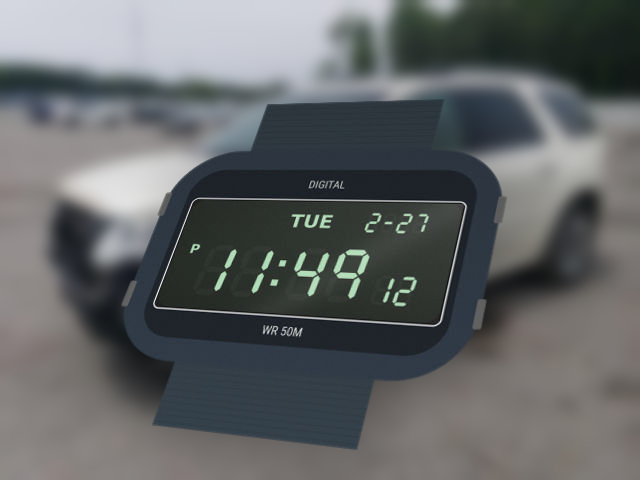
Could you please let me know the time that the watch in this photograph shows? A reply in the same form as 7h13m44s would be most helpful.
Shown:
11h49m12s
